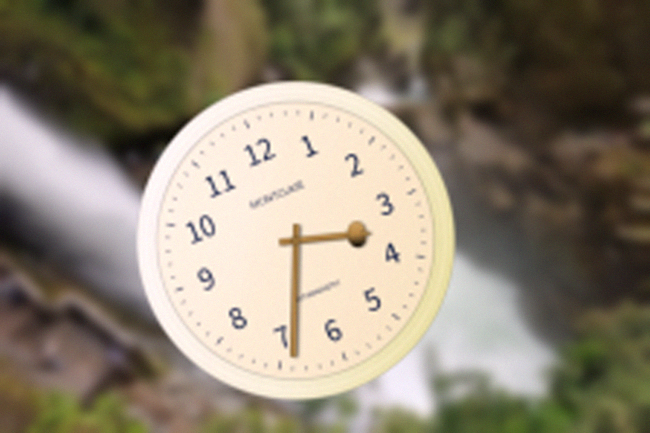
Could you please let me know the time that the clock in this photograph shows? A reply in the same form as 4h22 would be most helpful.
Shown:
3h34
